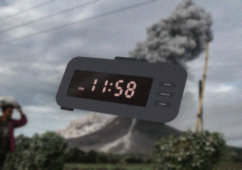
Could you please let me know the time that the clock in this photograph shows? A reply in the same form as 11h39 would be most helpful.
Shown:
11h58
